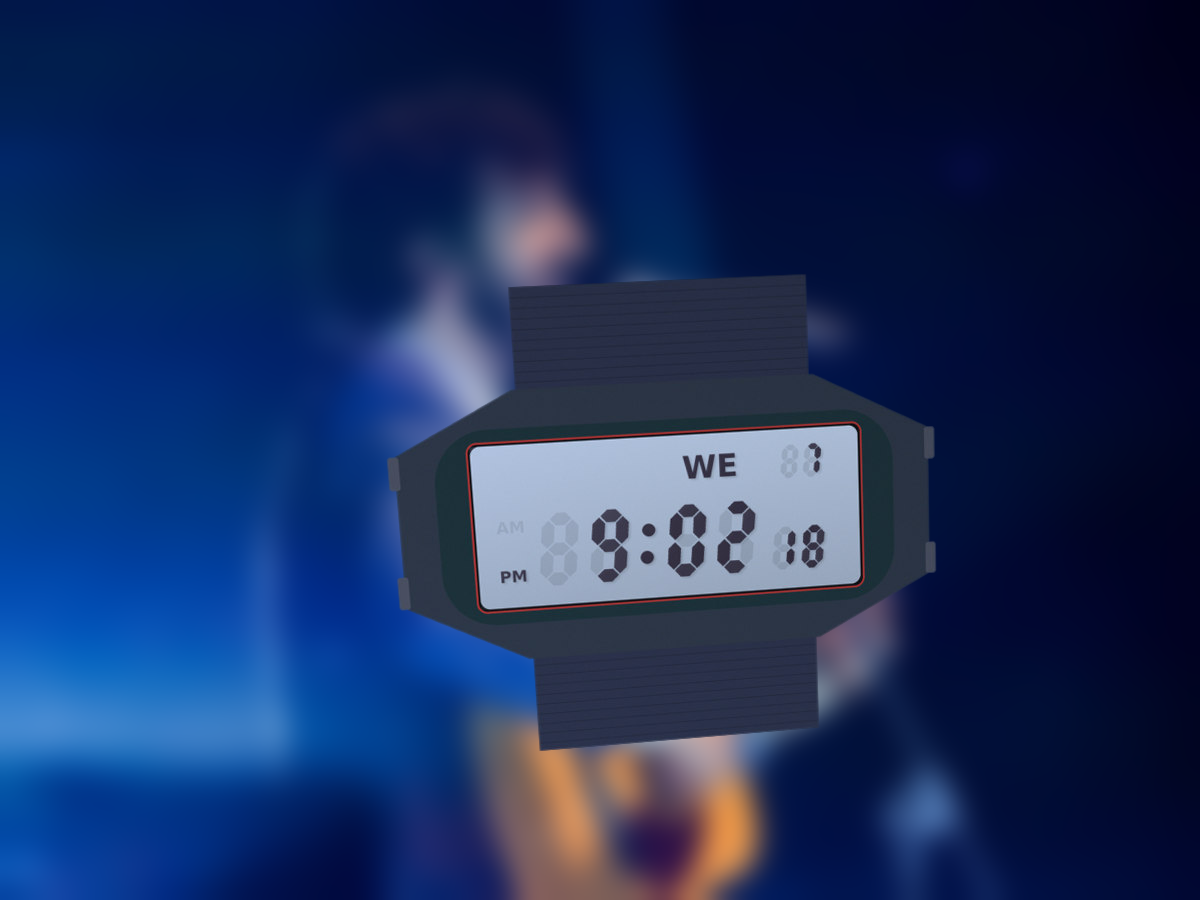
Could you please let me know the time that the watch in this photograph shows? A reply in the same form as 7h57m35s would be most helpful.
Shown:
9h02m18s
